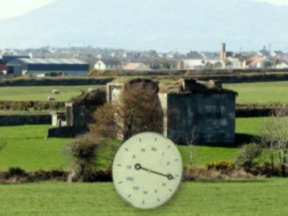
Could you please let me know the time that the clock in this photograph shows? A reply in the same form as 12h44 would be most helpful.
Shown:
9h16
